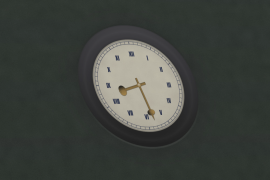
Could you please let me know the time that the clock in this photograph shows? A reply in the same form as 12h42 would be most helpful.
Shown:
8h28
